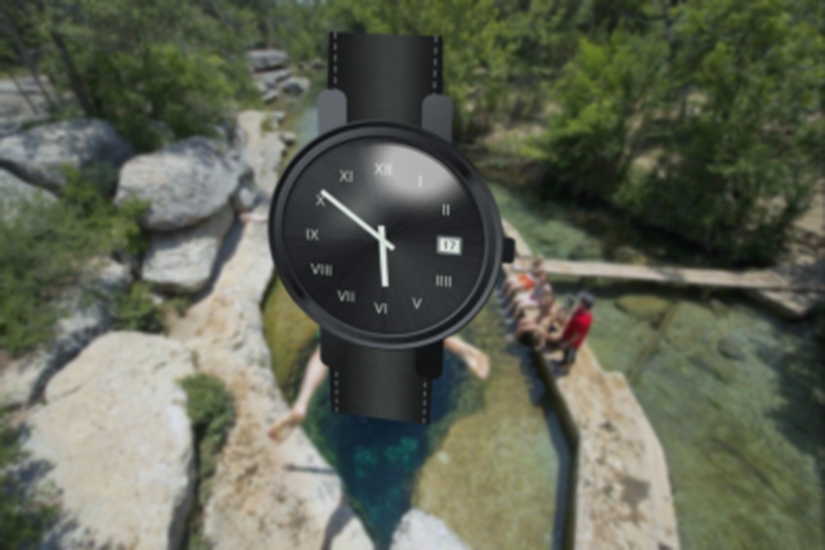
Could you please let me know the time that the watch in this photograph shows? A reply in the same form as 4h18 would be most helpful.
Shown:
5h51
